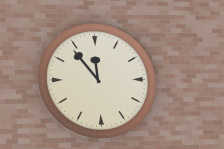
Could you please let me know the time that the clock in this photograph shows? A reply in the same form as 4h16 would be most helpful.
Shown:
11h54
